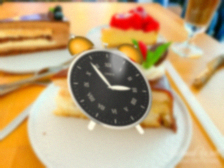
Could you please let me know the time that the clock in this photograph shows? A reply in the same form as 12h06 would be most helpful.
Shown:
2h54
